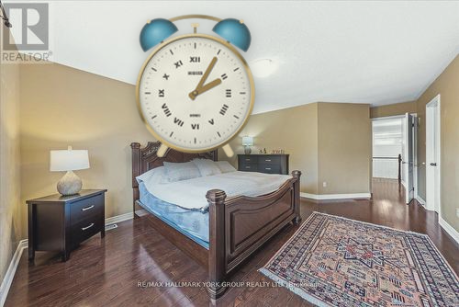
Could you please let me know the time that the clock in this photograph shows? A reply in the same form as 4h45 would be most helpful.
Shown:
2h05
